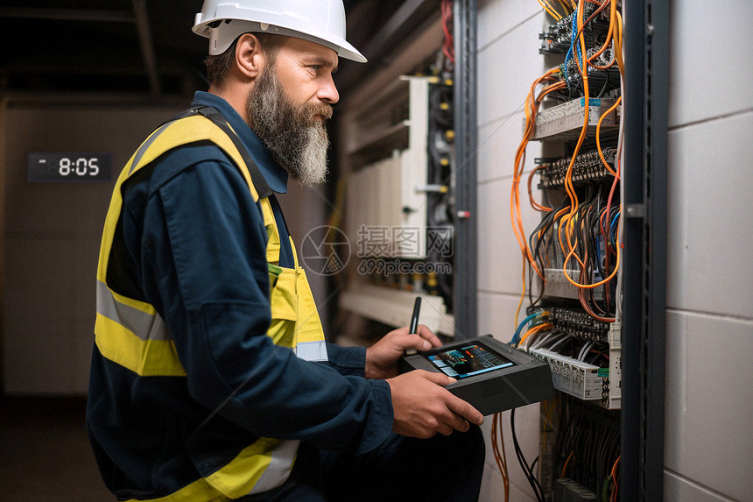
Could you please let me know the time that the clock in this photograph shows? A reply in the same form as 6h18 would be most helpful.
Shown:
8h05
